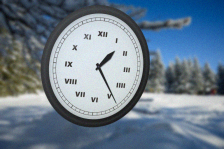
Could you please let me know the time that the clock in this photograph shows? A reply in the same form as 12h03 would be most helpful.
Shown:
1h24
